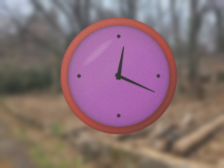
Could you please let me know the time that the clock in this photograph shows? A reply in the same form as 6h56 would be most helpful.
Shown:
12h19
